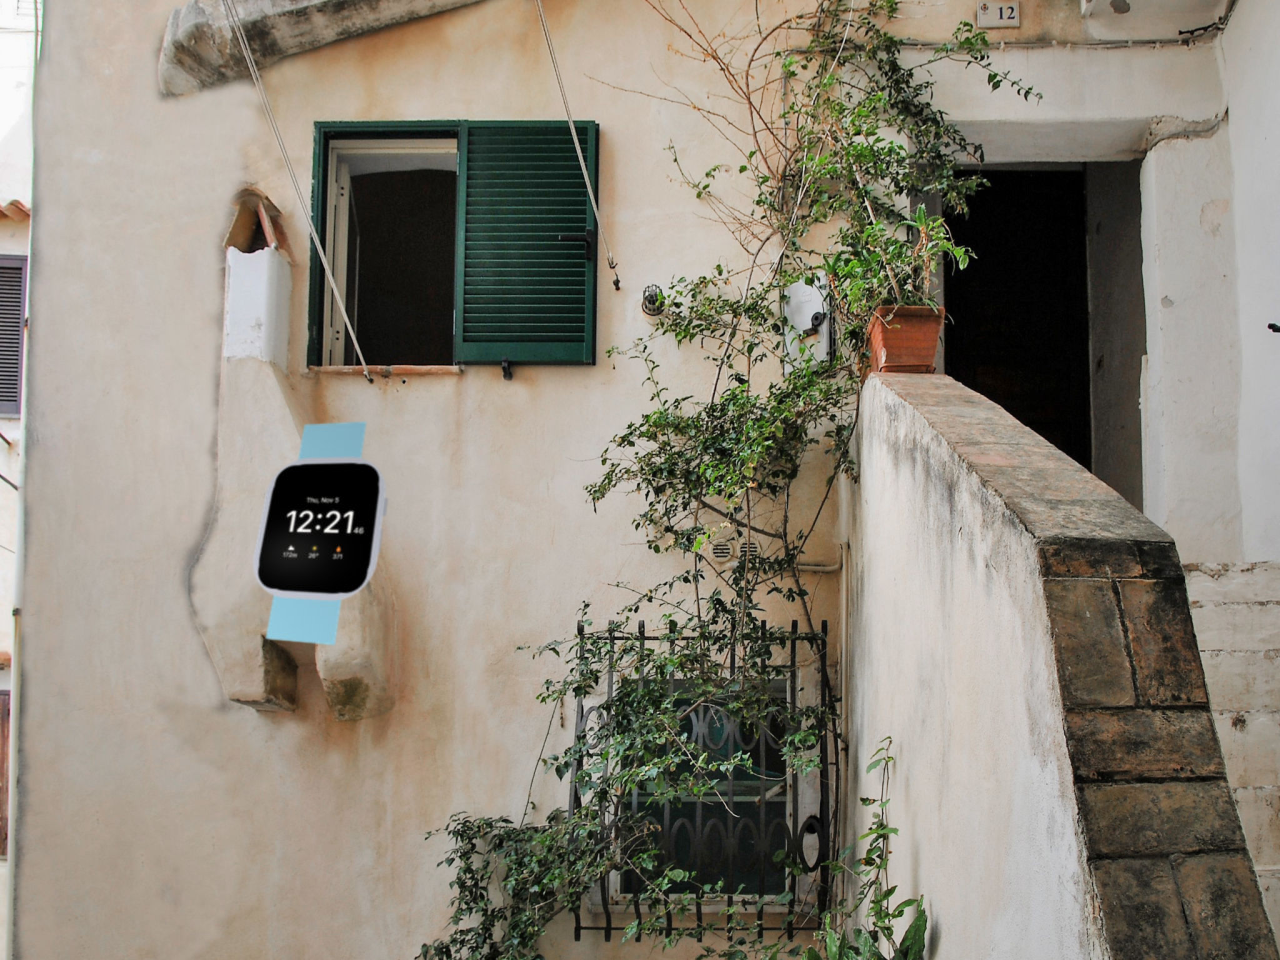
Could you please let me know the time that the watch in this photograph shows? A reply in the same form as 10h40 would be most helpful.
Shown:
12h21
